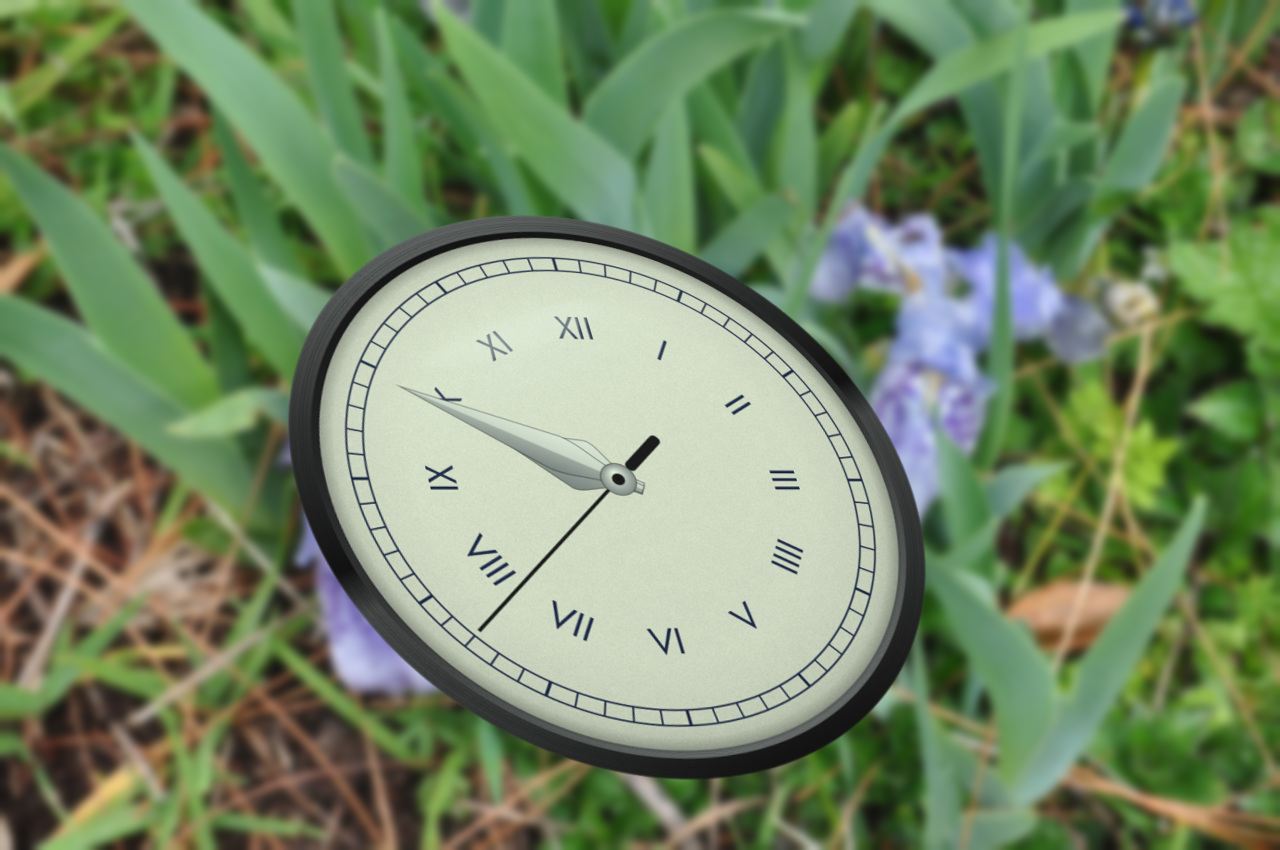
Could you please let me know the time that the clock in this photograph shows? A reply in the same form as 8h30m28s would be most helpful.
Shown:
9h49m38s
